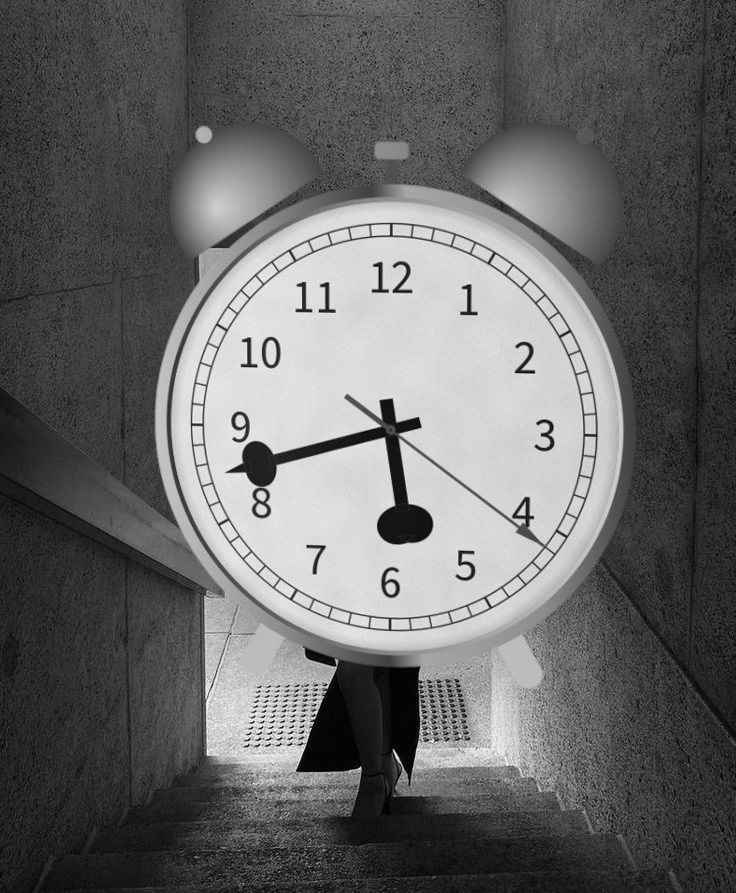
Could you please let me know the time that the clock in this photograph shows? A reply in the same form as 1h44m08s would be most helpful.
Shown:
5h42m21s
